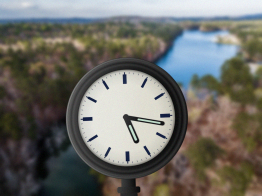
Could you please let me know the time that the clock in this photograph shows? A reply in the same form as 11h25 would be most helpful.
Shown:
5h17
